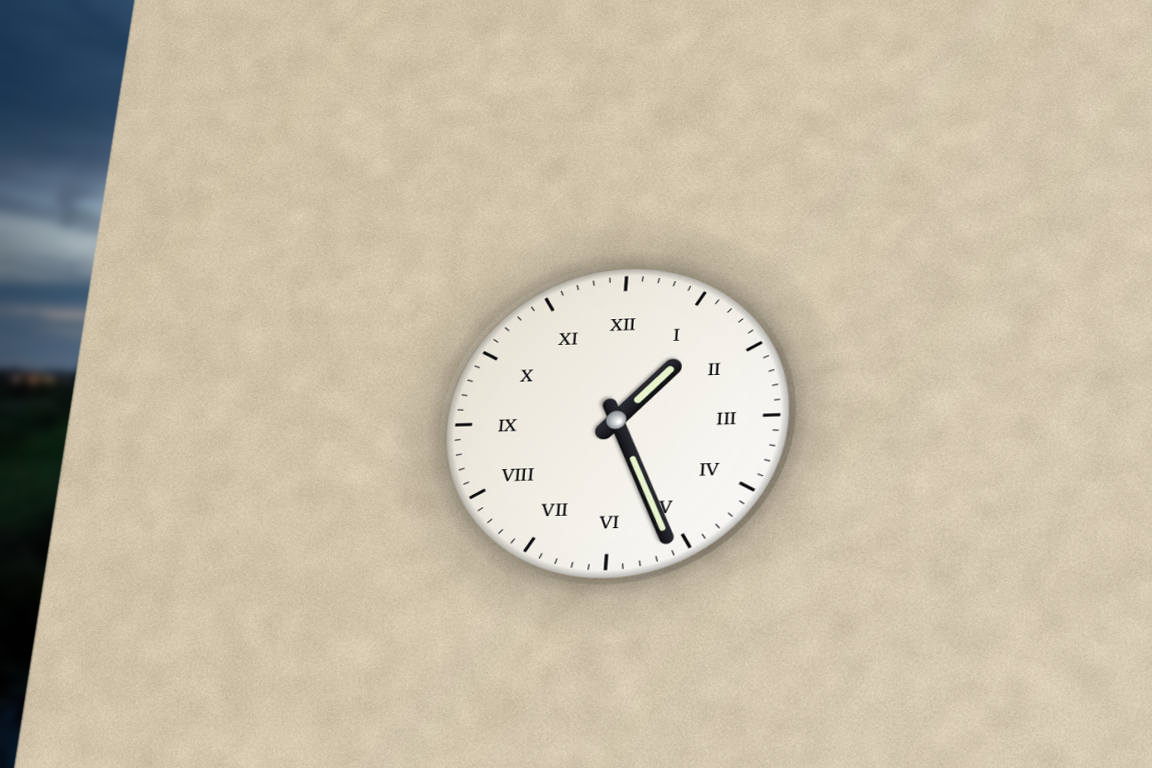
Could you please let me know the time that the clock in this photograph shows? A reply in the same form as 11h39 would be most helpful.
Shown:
1h26
